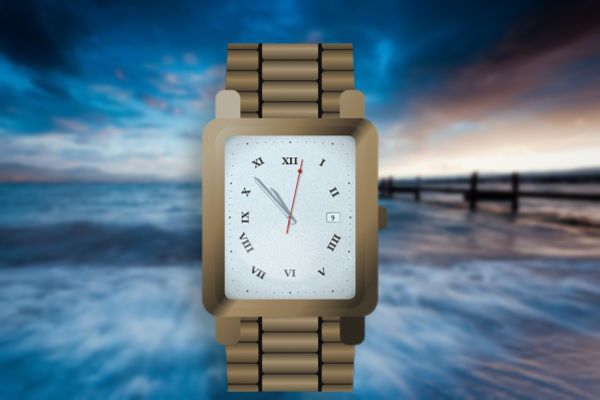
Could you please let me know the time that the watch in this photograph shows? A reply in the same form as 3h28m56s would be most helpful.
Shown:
10h53m02s
